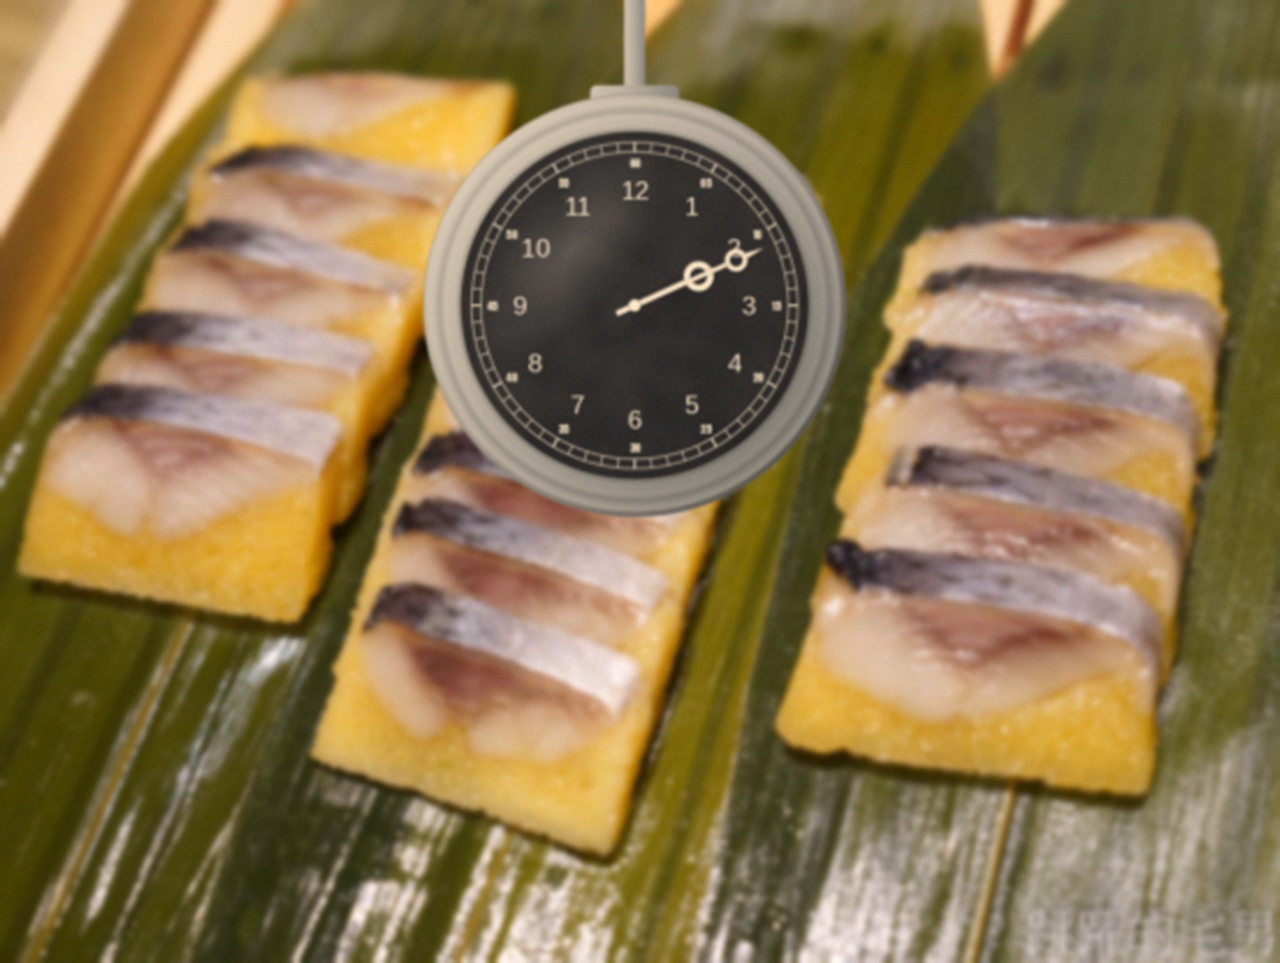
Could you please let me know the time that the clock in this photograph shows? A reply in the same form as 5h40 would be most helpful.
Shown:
2h11
